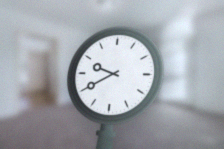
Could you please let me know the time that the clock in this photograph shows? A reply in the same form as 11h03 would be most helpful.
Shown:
9h40
